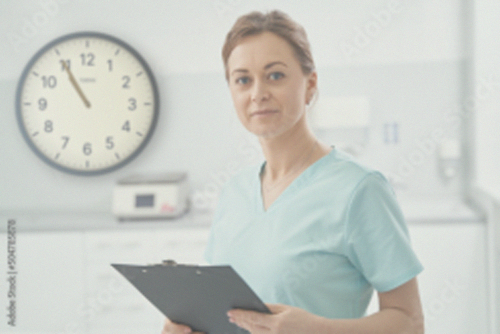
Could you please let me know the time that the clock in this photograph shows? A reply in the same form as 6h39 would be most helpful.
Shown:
10h55
